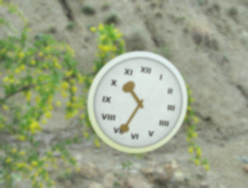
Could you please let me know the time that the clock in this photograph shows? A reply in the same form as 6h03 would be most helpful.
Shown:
10h34
